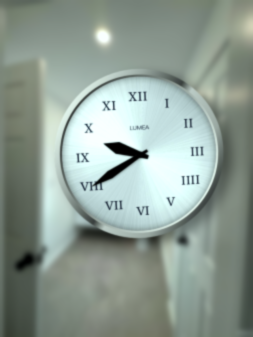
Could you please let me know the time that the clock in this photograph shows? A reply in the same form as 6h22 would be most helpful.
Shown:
9h40
